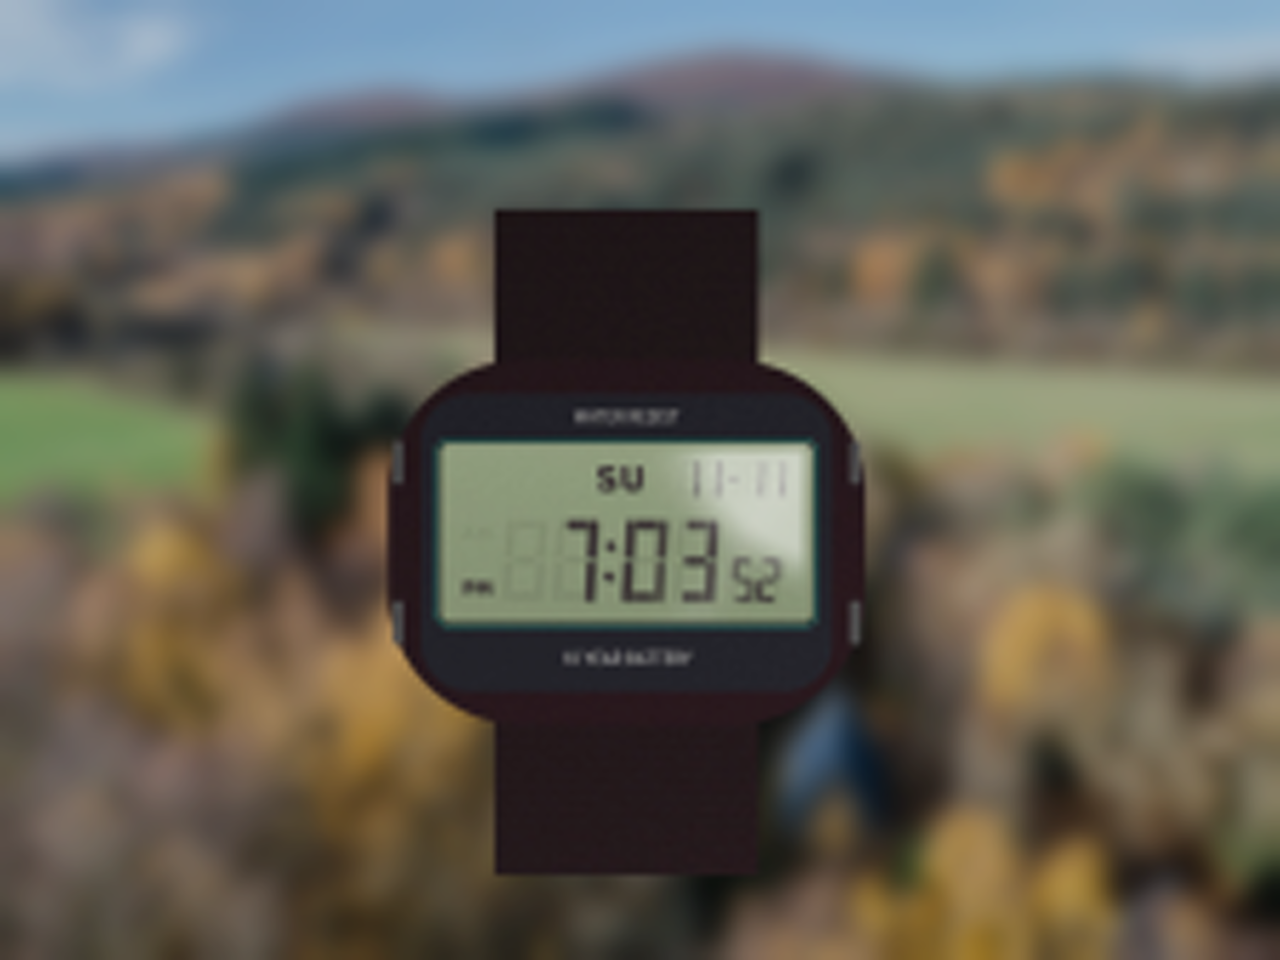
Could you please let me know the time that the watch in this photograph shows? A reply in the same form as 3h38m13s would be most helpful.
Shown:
7h03m52s
